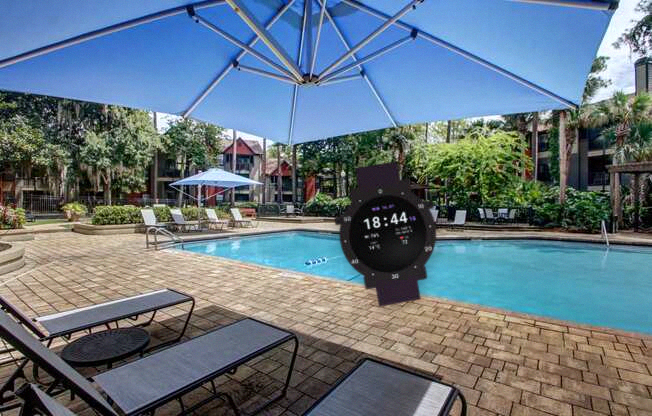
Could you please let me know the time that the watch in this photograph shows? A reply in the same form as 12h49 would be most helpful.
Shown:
18h44
